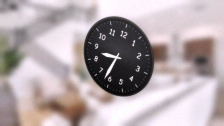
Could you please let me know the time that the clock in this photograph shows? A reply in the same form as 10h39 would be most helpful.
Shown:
8h32
